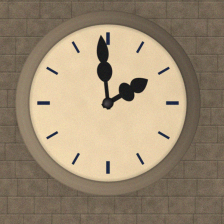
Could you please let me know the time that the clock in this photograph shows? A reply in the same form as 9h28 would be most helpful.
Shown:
1h59
